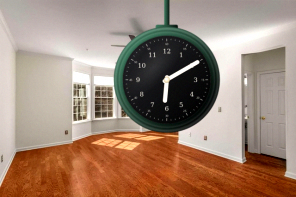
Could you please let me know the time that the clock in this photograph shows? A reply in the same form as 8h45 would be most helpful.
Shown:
6h10
